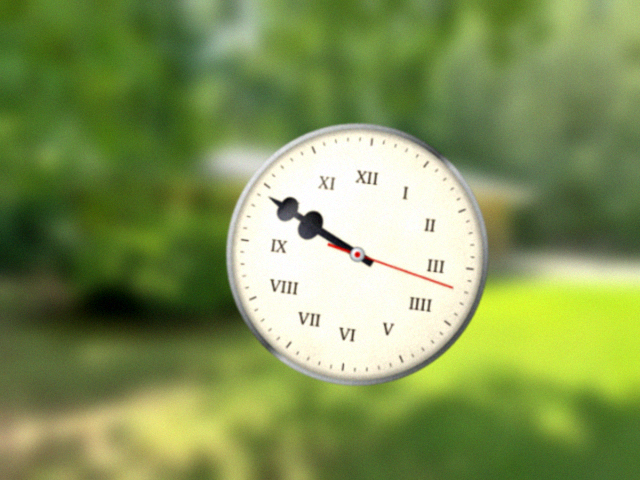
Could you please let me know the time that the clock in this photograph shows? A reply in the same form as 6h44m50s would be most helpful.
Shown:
9h49m17s
